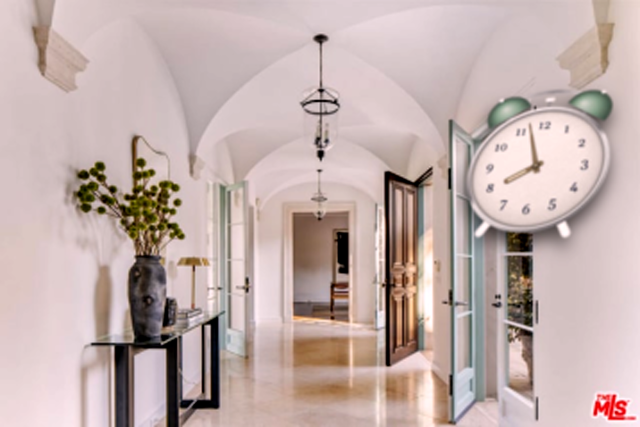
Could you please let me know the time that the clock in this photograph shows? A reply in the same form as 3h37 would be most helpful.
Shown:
7h57
